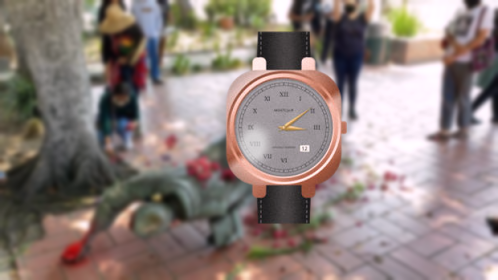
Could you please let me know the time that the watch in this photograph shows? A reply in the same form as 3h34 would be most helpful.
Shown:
3h09
